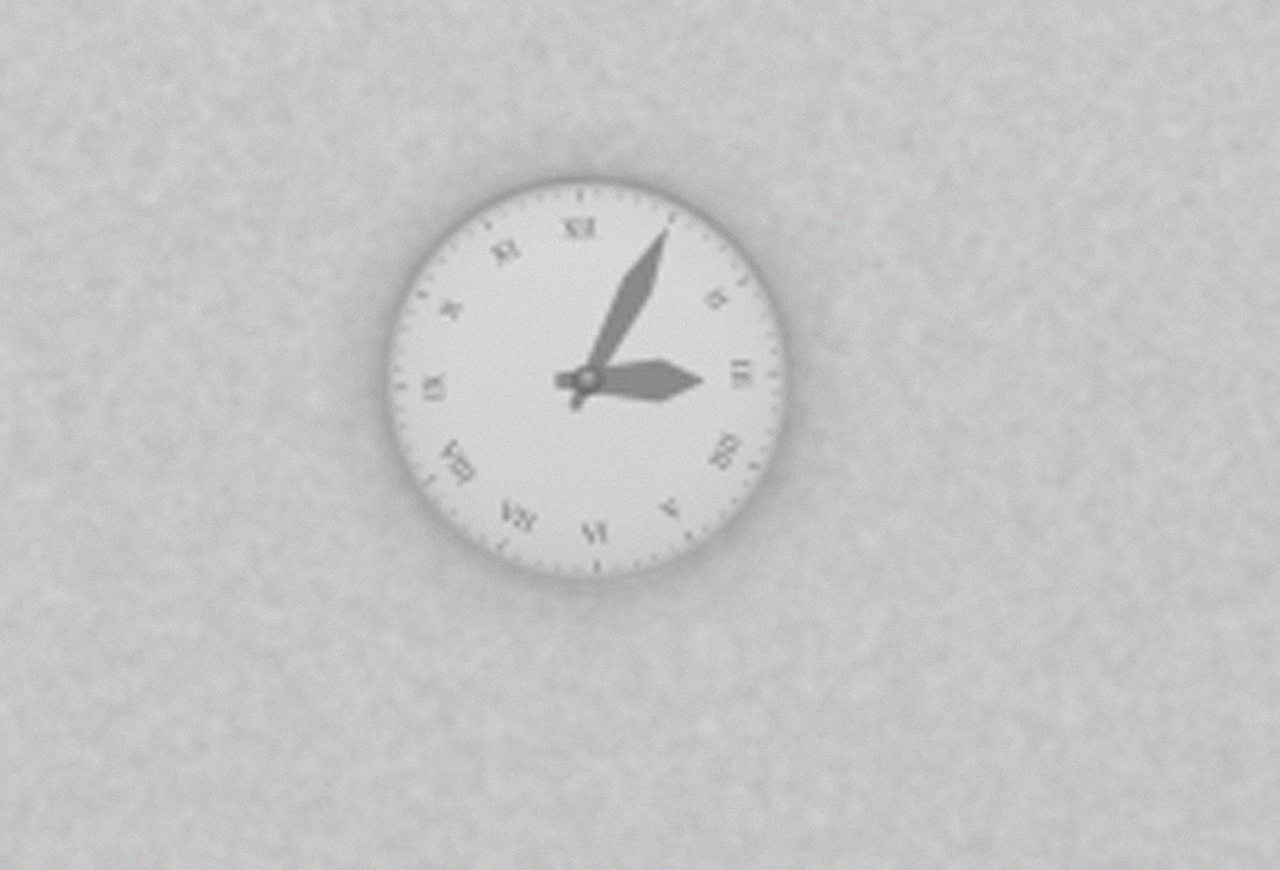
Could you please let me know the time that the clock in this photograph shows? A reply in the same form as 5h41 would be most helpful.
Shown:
3h05
